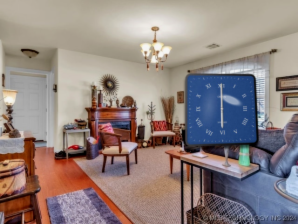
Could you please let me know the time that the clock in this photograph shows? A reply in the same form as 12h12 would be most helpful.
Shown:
6h00
